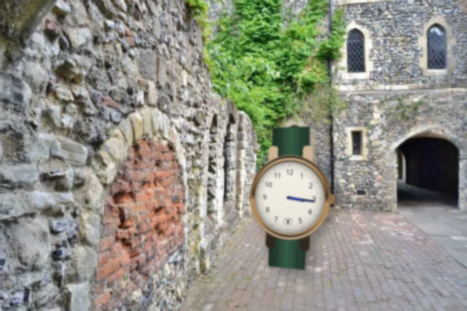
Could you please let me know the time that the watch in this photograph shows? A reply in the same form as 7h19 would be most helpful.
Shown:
3h16
